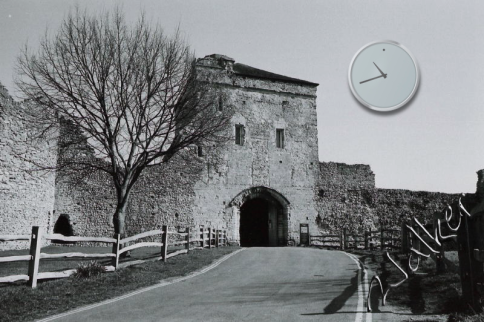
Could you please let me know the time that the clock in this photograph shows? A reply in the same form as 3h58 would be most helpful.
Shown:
10h42
